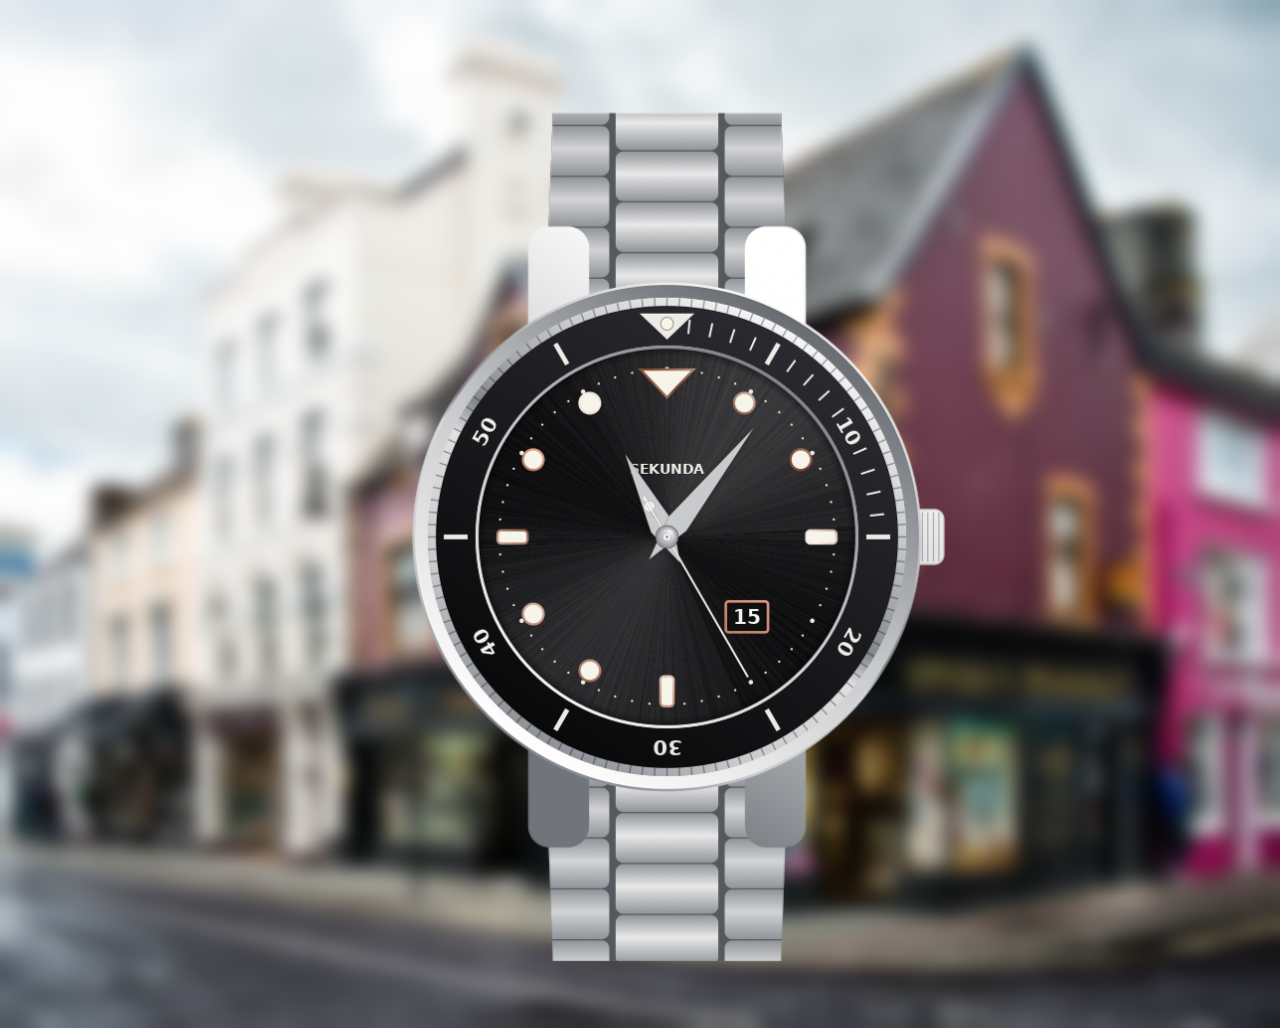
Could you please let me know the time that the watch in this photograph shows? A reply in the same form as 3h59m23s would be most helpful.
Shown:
11h06m25s
